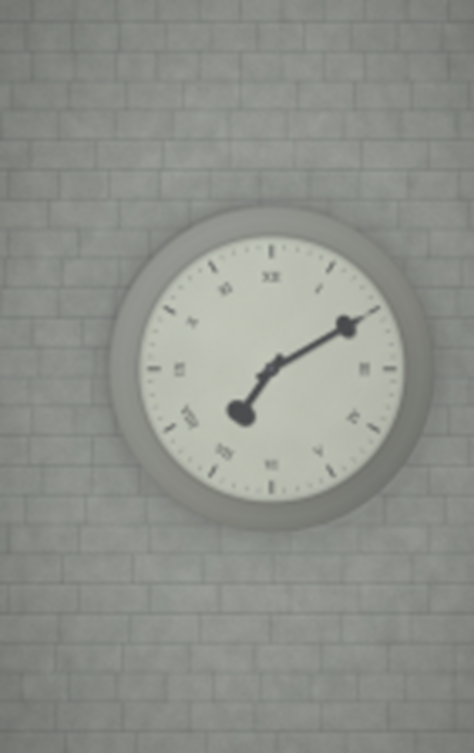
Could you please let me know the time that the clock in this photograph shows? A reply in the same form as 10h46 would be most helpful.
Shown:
7h10
